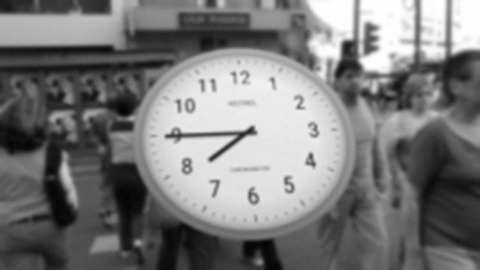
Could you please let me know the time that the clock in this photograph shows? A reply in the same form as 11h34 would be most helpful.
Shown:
7h45
